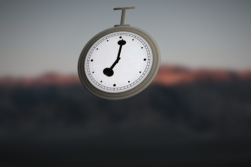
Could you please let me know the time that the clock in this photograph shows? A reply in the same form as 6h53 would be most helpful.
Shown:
7h01
